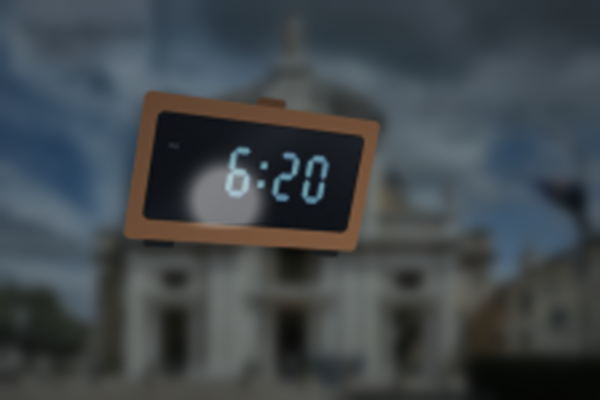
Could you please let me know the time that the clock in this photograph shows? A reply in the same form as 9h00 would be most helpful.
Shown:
6h20
